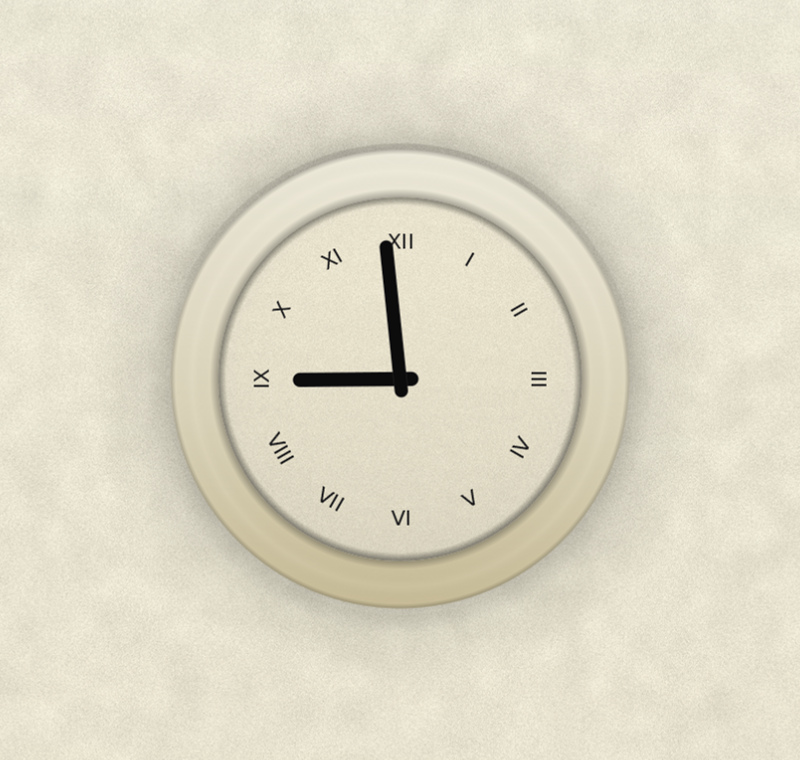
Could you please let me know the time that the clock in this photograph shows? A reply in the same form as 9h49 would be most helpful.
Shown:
8h59
